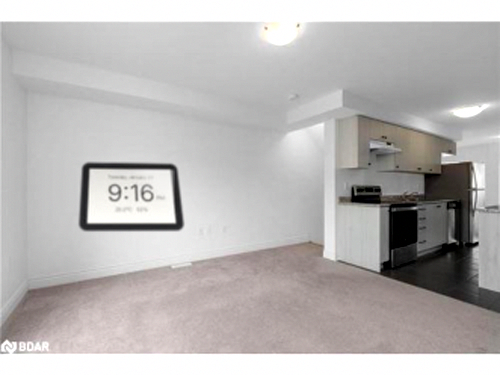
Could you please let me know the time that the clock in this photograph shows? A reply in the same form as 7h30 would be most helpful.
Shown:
9h16
